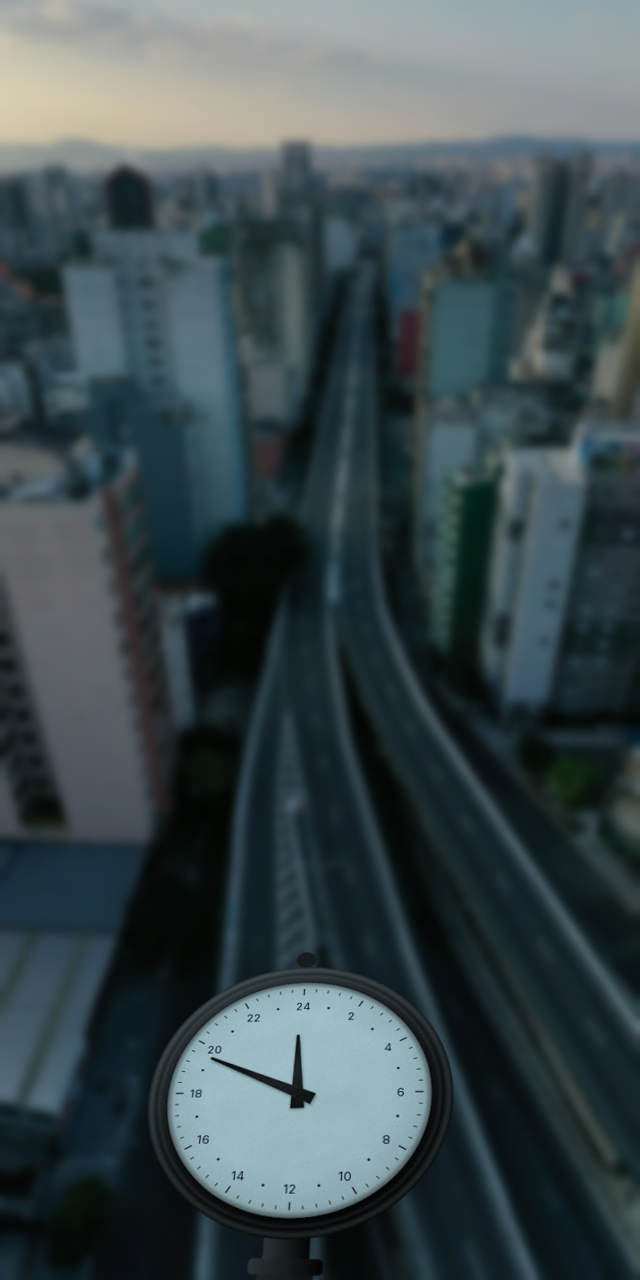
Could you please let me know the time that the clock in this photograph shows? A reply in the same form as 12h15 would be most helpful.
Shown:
23h49
